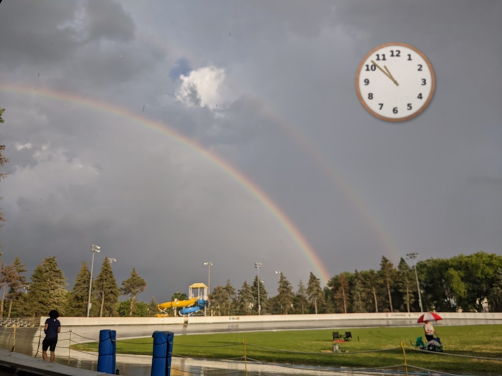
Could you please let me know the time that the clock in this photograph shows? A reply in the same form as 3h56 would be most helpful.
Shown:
10h52
